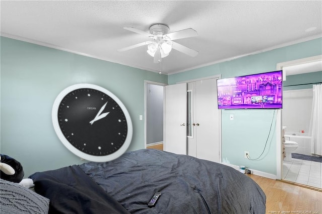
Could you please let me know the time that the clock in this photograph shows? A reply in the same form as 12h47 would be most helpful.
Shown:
2h07
